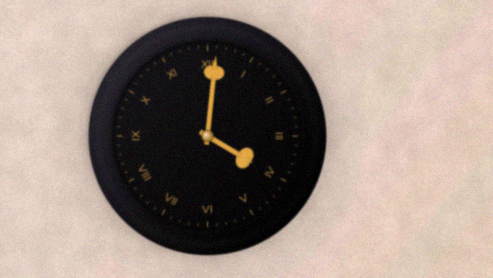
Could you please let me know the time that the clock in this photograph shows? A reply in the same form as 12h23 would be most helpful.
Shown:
4h01
